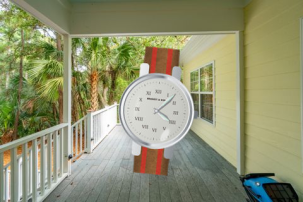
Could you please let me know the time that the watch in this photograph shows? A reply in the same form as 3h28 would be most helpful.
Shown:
4h07
